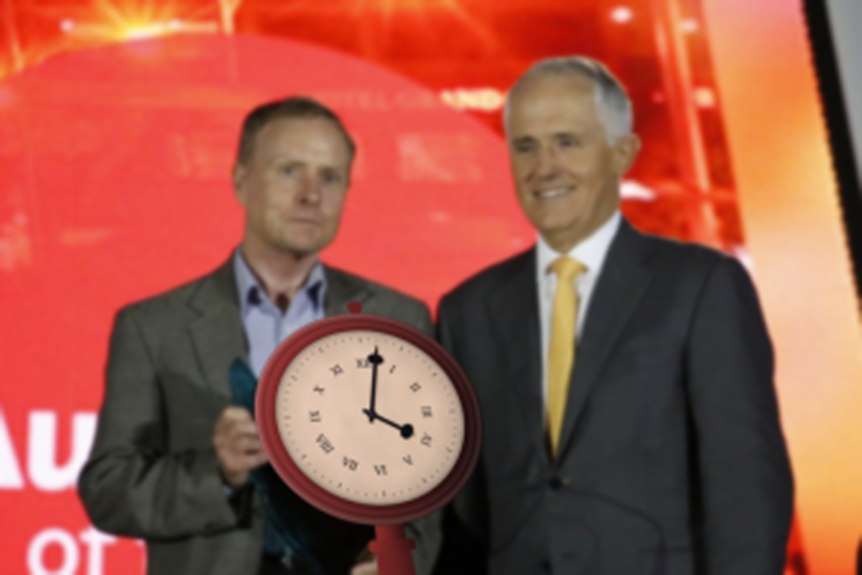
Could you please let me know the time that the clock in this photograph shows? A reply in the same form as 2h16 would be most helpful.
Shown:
4h02
